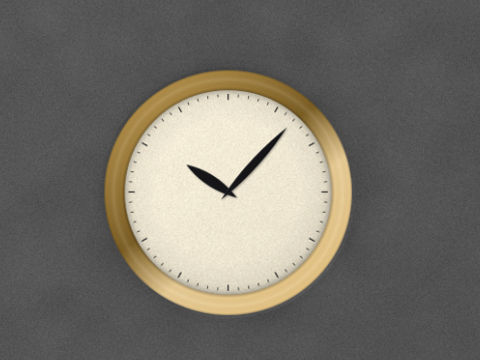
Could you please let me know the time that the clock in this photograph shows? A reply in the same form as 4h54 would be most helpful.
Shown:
10h07
